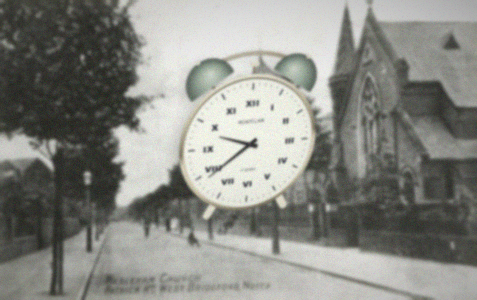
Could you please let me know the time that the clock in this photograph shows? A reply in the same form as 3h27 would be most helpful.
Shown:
9h39
